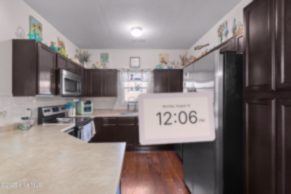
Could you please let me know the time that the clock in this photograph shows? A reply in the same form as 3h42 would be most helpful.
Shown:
12h06
